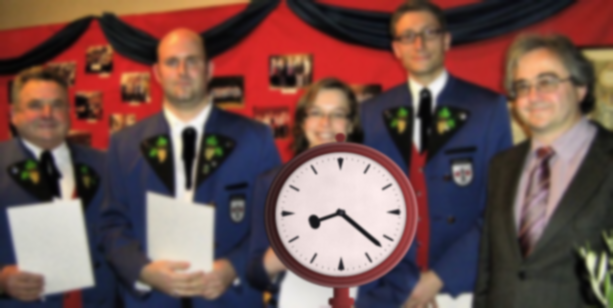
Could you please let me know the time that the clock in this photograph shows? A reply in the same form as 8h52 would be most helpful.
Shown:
8h22
